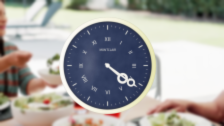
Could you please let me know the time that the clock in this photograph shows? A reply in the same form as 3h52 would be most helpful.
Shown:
4h21
